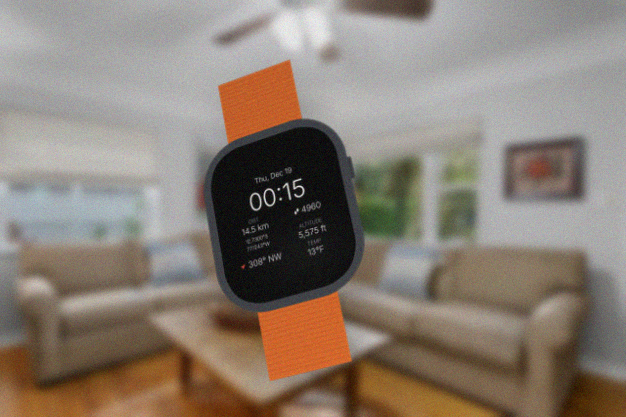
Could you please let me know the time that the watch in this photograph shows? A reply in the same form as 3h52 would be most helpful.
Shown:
0h15
